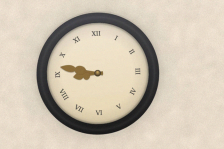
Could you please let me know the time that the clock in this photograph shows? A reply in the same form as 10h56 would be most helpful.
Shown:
8h47
